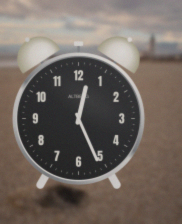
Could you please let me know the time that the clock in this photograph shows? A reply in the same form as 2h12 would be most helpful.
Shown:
12h26
